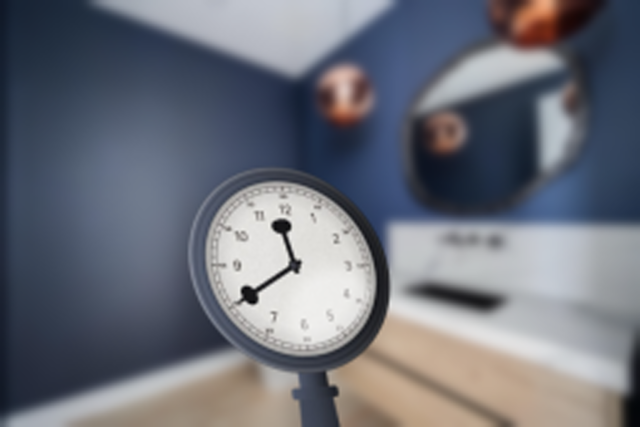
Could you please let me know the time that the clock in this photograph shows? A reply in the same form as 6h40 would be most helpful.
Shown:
11h40
